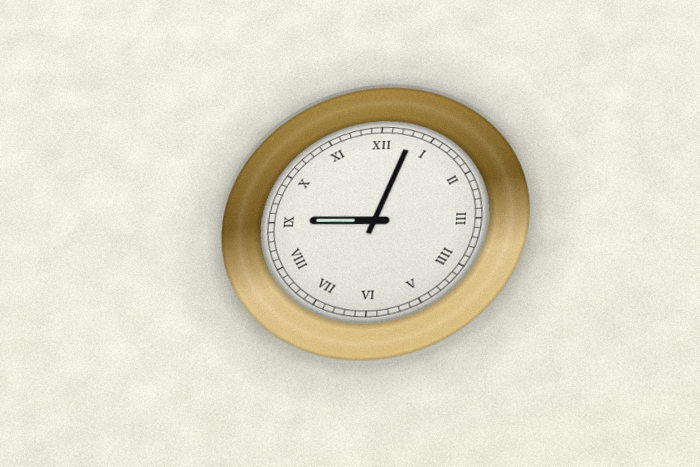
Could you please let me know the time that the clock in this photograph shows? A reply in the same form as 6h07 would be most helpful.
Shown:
9h03
